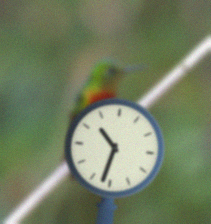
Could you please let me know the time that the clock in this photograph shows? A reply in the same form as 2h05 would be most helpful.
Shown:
10h32
